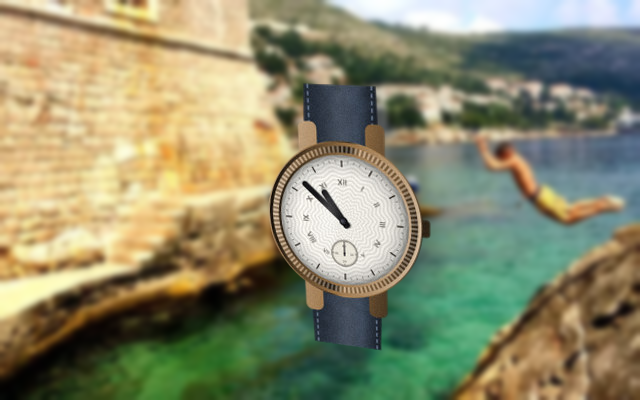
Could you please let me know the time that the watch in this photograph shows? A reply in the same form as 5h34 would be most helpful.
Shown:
10h52
